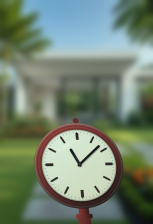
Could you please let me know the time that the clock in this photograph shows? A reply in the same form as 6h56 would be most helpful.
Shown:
11h08
